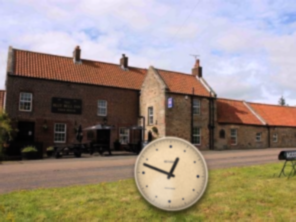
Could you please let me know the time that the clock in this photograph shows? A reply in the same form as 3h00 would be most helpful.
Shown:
12h48
